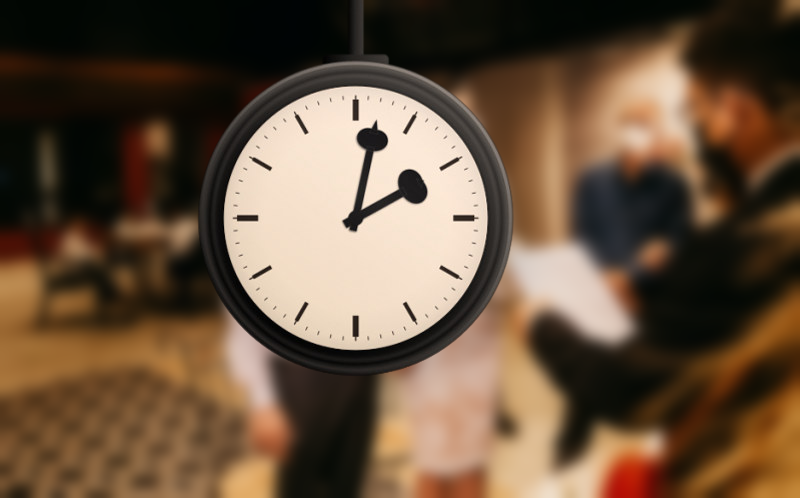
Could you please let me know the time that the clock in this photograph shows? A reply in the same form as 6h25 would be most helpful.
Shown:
2h02
